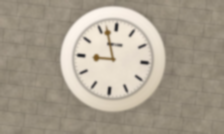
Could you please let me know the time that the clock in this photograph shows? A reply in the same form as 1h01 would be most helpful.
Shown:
8h57
